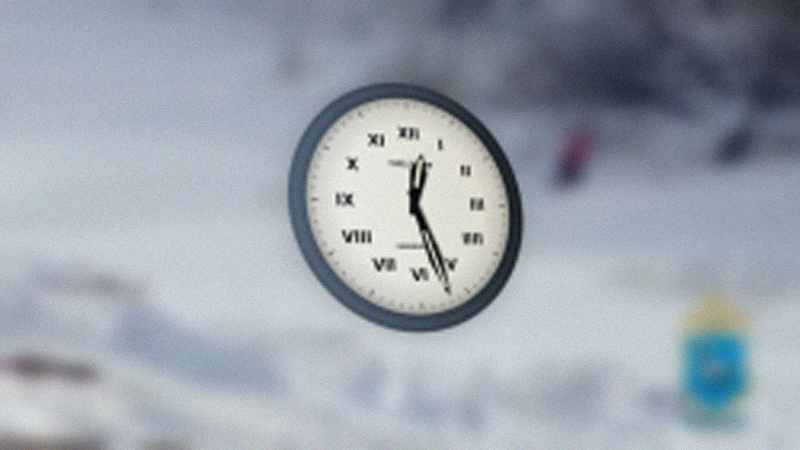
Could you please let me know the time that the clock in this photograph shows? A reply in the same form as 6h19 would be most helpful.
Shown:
12h27
